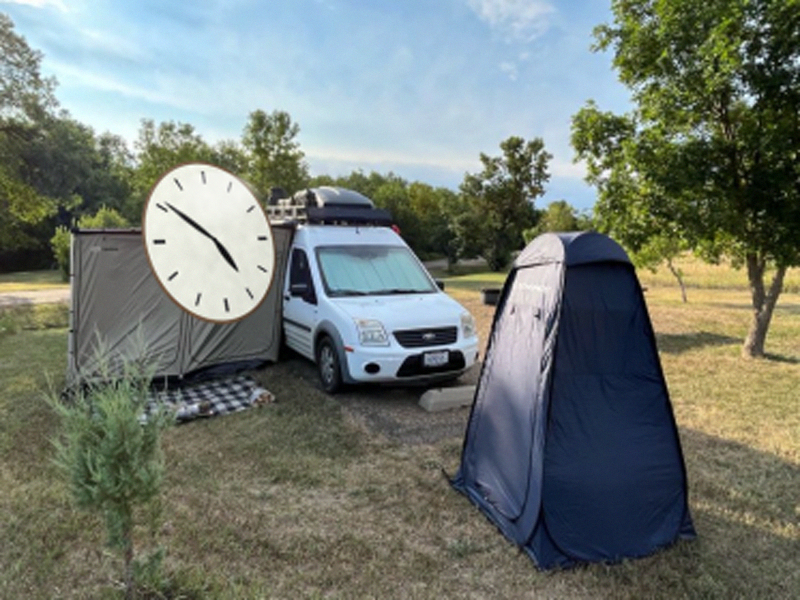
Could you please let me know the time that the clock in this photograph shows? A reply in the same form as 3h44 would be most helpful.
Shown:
4h51
